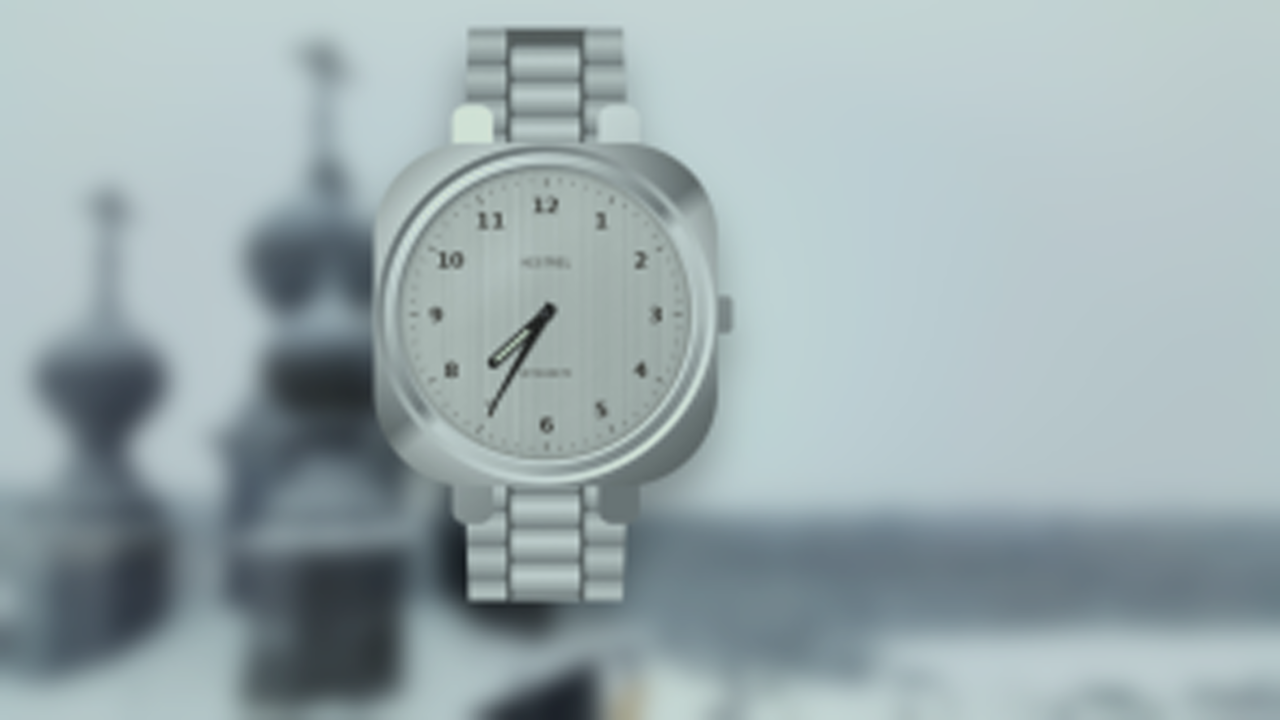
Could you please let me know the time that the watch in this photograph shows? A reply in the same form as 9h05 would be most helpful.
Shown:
7h35
